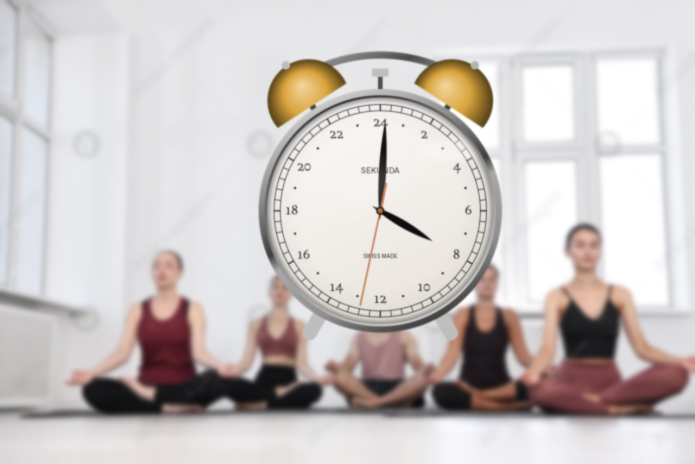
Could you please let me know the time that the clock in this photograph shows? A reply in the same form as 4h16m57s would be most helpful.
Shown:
8h00m32s
